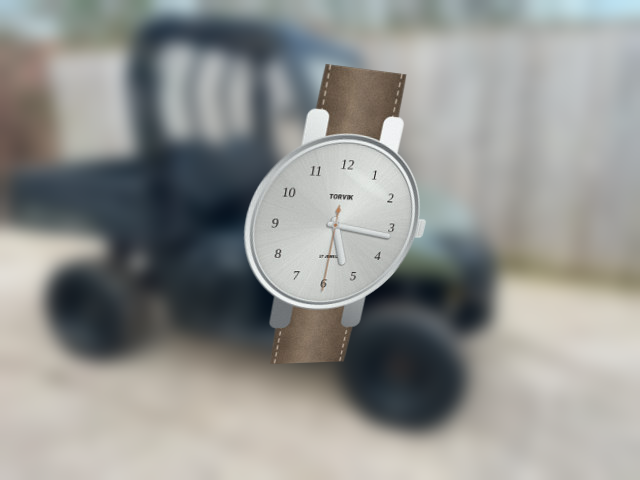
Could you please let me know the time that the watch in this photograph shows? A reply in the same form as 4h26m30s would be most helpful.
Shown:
5h16m30s
